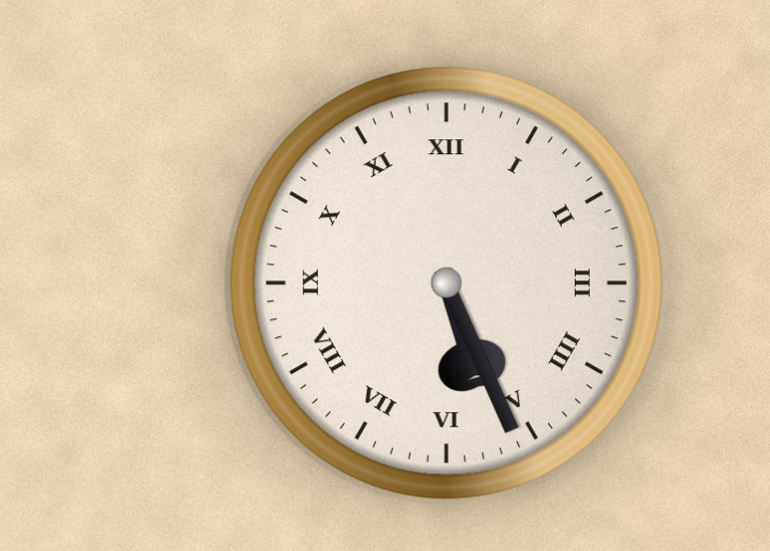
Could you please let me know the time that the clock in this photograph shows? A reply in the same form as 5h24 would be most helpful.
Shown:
5h26
